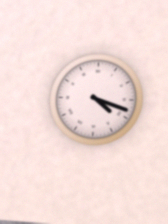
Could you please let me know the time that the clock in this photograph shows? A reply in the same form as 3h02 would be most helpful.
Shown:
4h18
